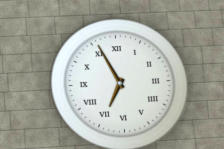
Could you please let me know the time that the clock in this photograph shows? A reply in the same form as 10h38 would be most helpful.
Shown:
6h56
